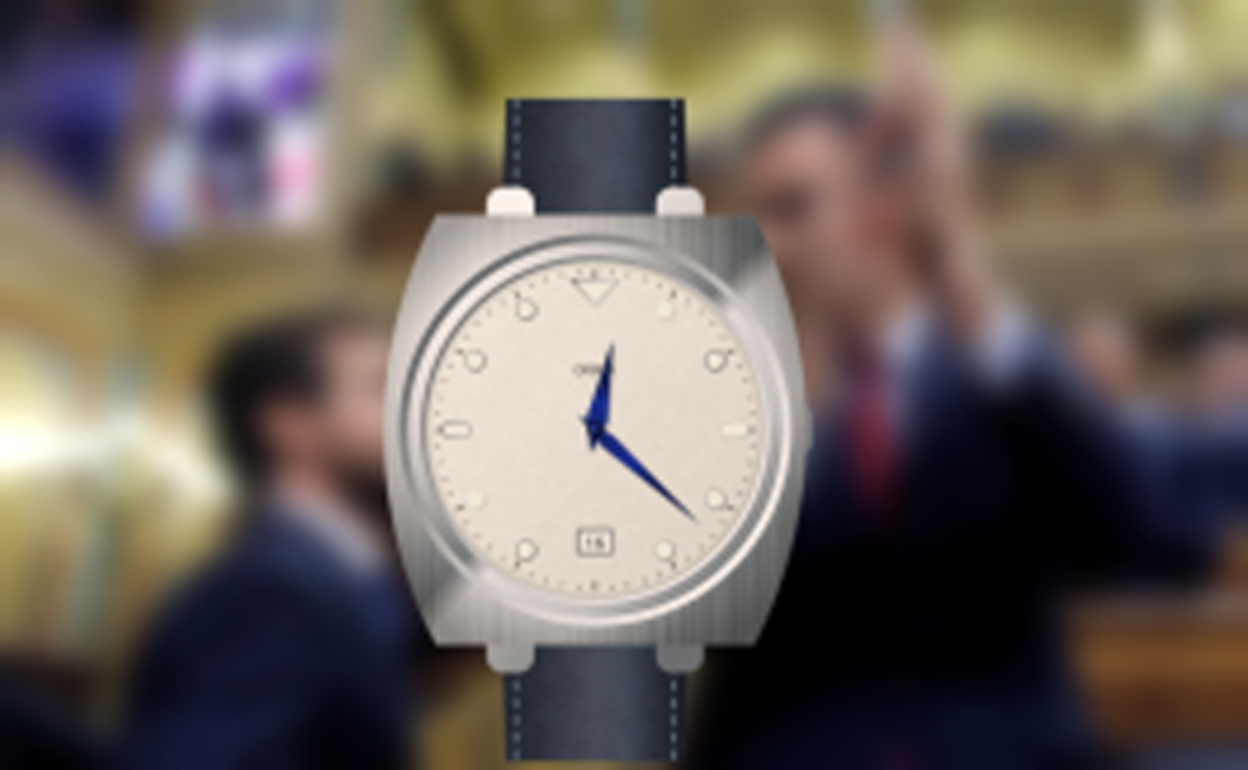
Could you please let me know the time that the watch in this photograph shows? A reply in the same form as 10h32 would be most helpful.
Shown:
12h22
